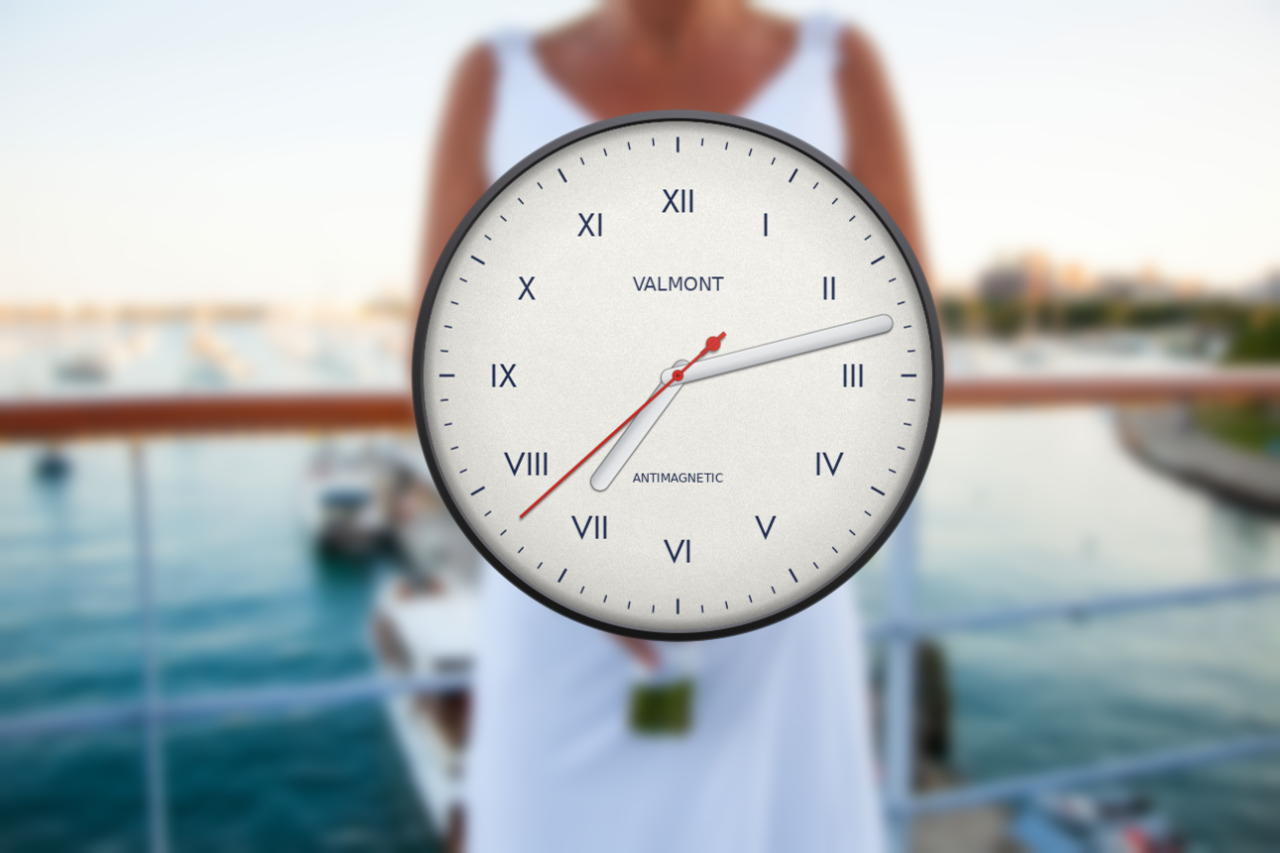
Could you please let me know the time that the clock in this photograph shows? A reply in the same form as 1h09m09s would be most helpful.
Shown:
7h12m38s
